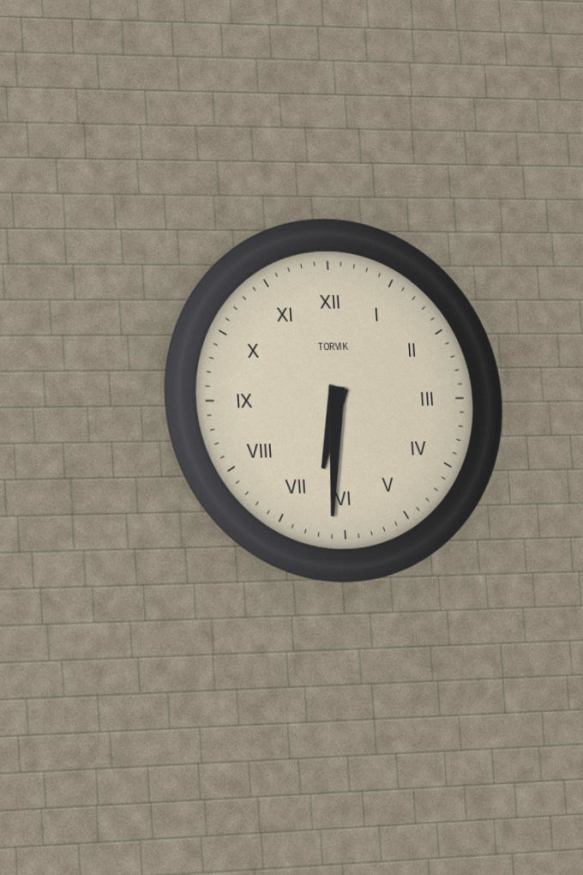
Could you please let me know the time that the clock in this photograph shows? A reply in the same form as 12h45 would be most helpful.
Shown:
6h31
